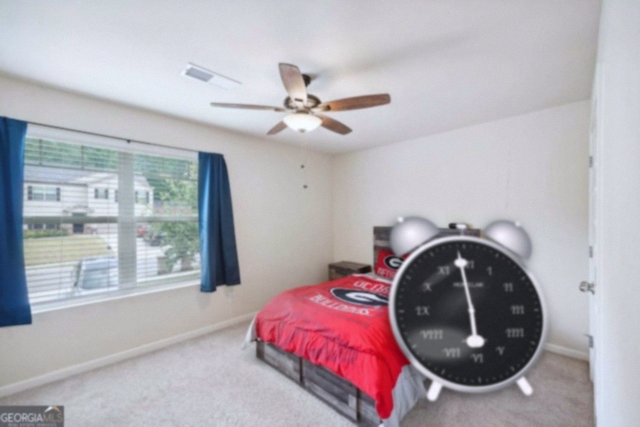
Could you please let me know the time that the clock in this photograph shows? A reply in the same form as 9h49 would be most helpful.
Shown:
5h59
